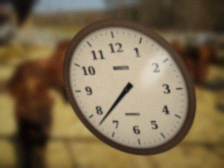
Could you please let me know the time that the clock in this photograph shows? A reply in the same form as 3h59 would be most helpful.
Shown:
7h38
